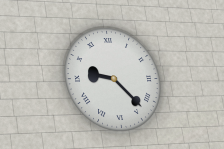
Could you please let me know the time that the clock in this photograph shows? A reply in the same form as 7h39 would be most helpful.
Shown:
9h23
